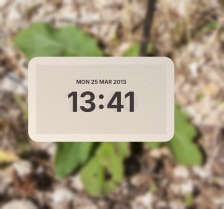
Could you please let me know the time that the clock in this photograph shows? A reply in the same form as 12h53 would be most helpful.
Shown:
13h41
